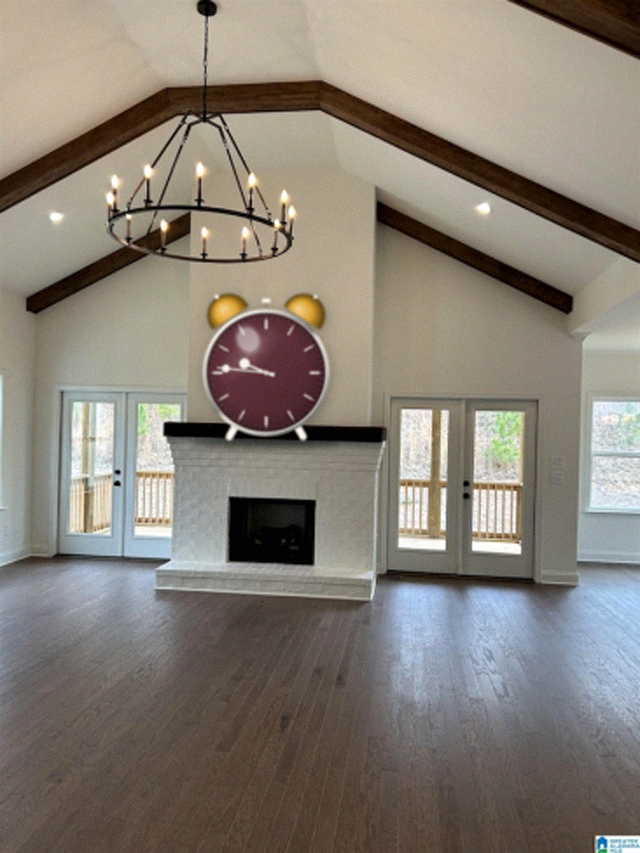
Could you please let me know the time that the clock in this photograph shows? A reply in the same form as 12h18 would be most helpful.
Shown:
9h46
